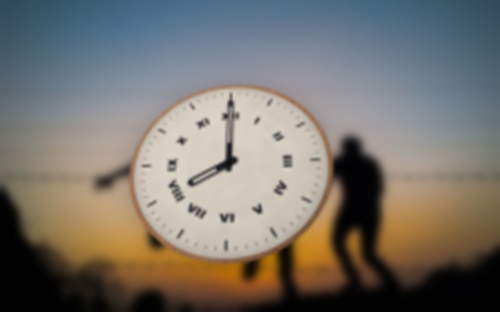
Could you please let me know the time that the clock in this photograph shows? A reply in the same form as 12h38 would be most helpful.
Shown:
8h00
